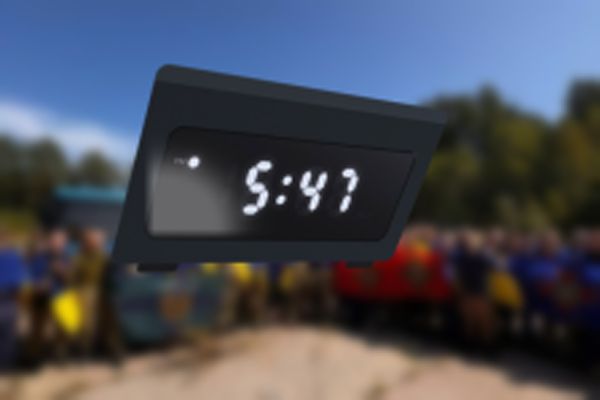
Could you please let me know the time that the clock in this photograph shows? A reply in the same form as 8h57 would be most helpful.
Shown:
5h47
